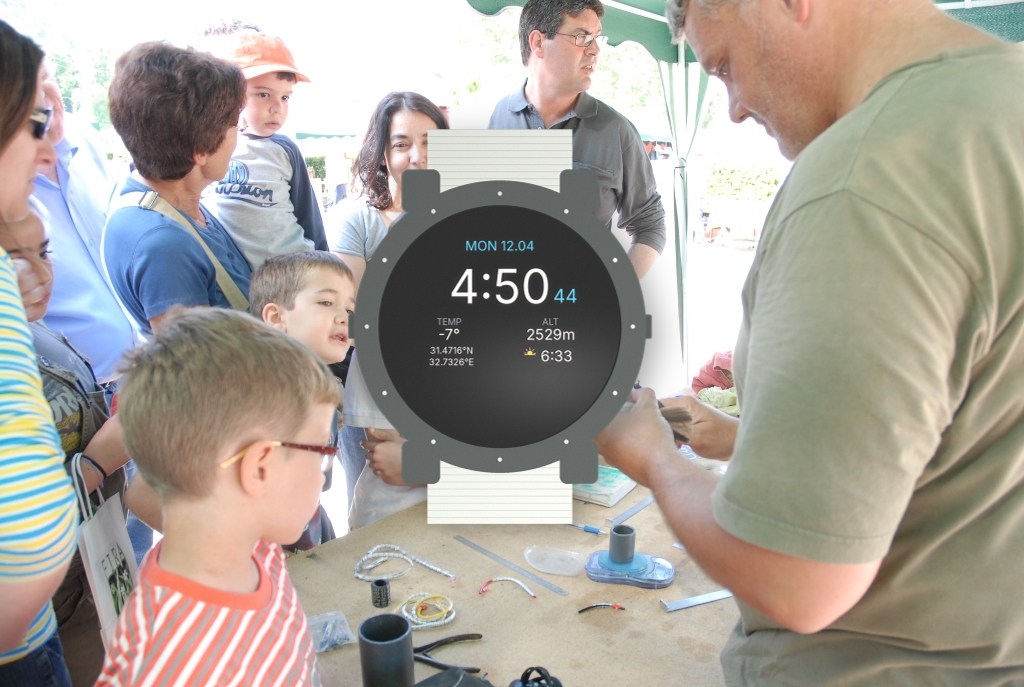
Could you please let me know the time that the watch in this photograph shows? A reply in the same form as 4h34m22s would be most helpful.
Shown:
4h50m44s
